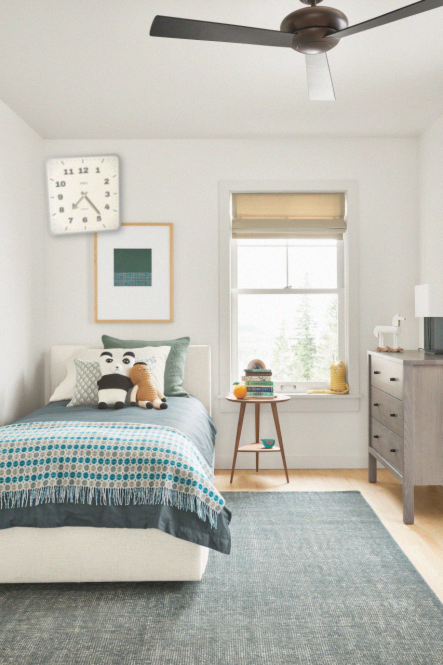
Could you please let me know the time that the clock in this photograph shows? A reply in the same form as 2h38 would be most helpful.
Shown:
7h24
